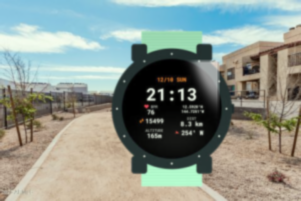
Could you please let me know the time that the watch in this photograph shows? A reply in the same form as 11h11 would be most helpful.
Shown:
21h13
